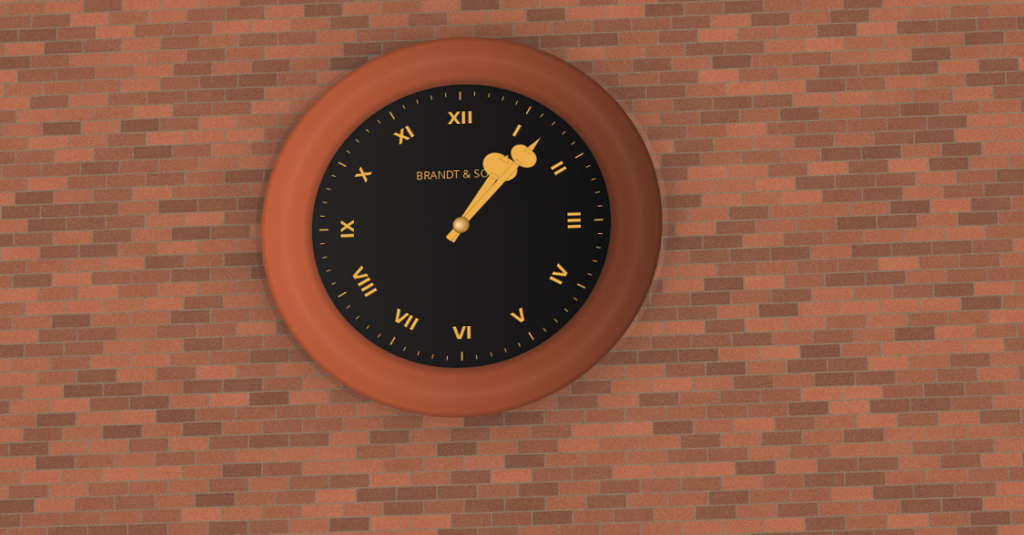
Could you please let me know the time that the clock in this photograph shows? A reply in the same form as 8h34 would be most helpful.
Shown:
1h07
